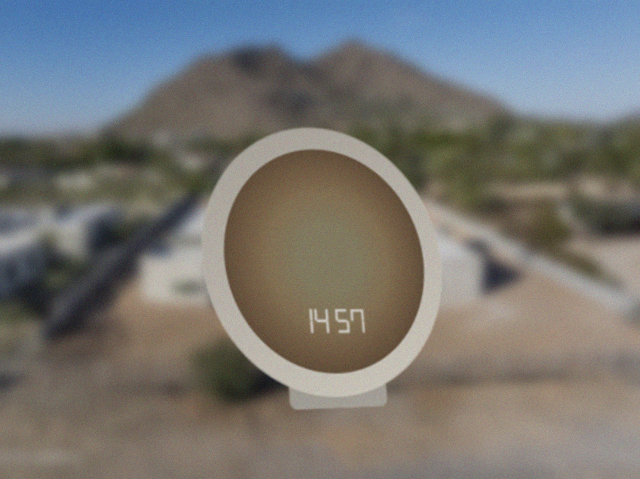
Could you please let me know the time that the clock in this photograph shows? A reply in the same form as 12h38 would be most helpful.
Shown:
14h57
